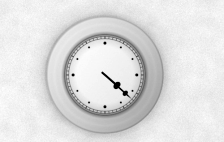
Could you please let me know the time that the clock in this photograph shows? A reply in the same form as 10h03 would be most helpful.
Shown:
4h22
